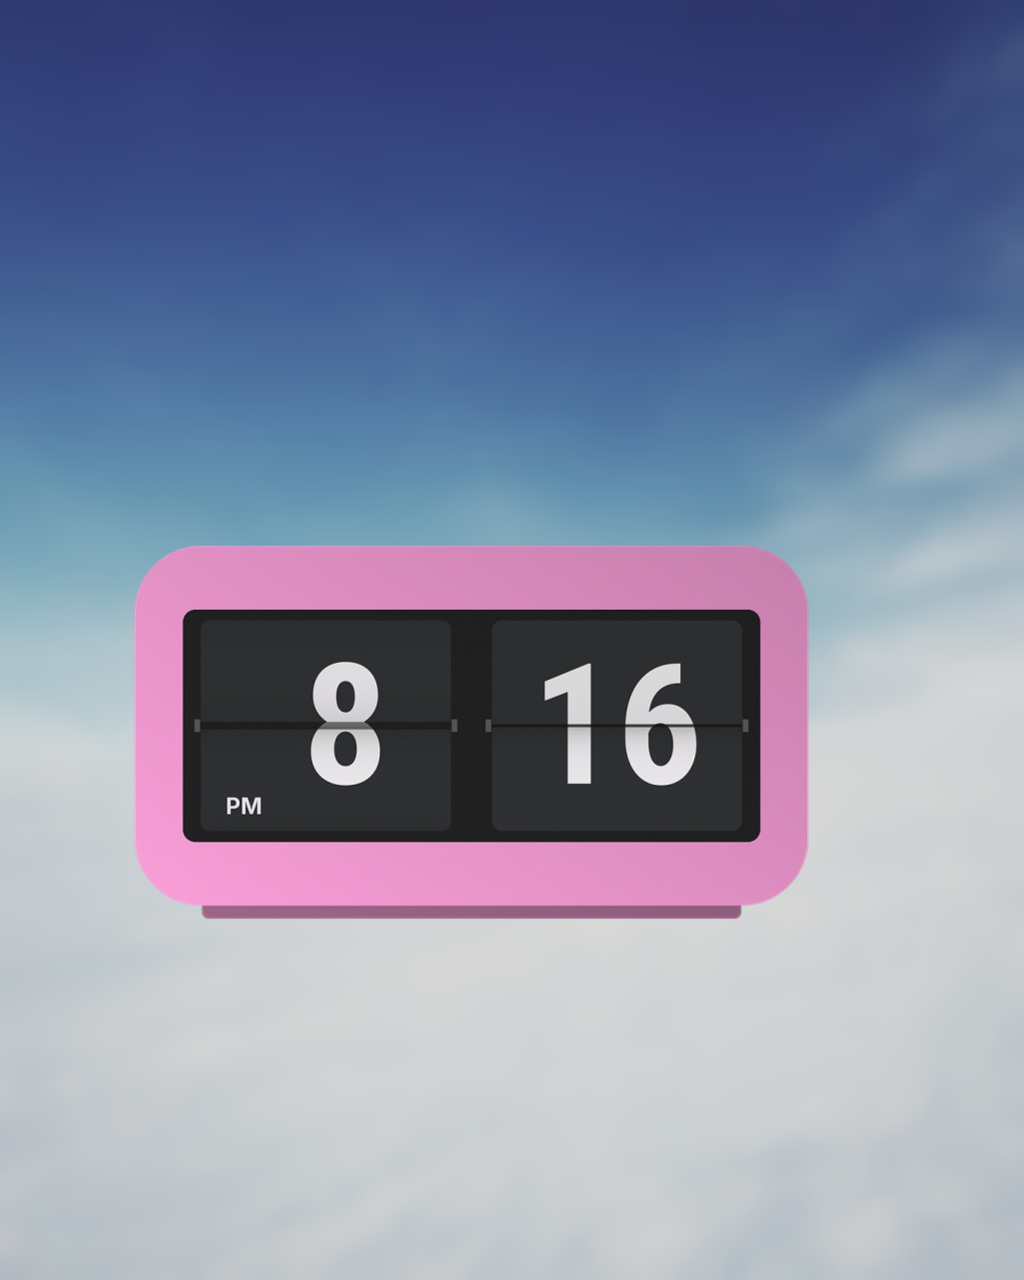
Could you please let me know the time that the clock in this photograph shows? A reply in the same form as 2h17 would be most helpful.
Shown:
8h16
